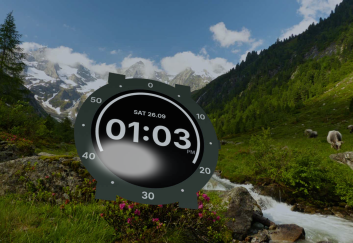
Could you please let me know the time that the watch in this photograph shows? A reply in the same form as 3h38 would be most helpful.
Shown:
1h03
